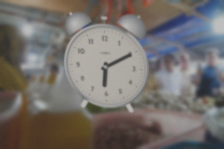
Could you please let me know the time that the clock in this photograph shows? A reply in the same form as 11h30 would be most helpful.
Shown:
6h10
